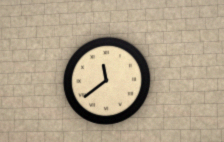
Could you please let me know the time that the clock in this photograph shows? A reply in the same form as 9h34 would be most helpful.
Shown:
11h39
